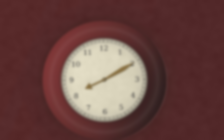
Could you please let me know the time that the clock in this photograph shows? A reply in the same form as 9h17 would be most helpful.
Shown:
8h10
